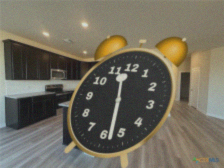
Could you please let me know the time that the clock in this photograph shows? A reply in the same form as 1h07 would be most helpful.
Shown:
11h28
